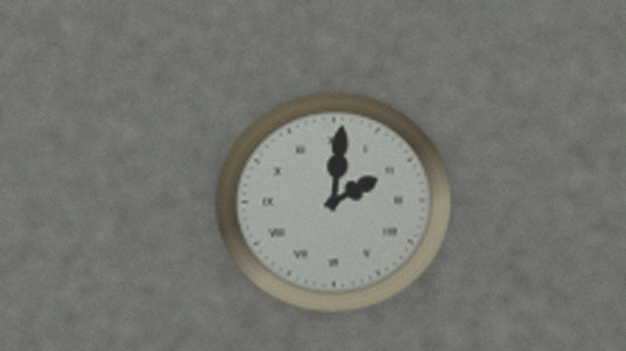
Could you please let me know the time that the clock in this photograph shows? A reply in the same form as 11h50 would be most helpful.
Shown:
2h01
